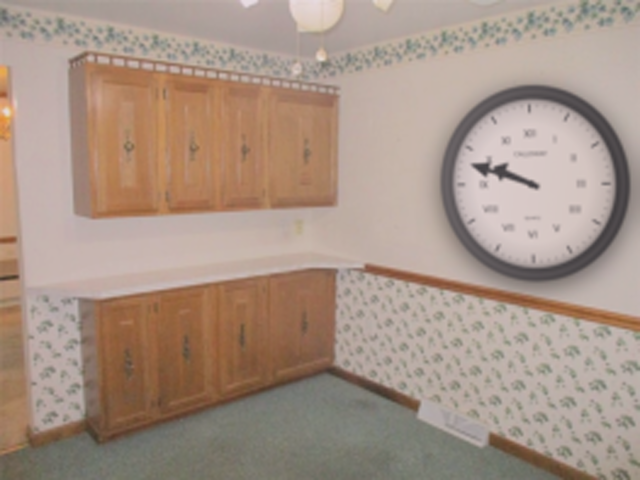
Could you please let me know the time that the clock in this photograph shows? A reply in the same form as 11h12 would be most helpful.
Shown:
9h48
